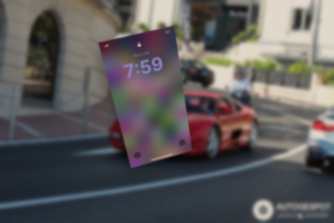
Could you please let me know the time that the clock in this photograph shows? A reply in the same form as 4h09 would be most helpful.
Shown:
7h59
